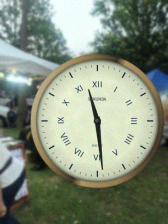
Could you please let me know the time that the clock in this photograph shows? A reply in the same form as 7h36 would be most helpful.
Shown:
11h29
